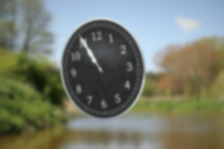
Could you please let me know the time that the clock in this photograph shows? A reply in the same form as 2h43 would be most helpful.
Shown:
10h55
